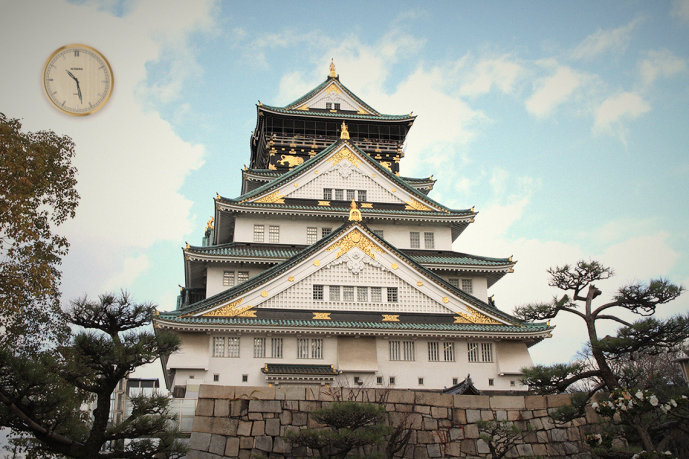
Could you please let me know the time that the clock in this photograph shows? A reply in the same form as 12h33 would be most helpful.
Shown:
10h28
